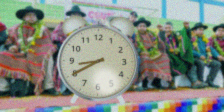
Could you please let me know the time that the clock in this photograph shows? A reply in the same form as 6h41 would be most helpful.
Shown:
8h40
